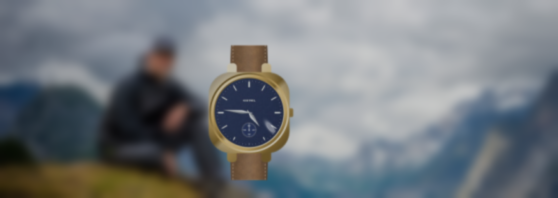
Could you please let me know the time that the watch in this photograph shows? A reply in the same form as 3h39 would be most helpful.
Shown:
4h46
